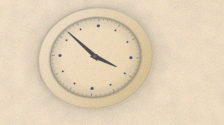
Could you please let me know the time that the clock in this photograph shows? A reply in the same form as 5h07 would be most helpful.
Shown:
3h52
